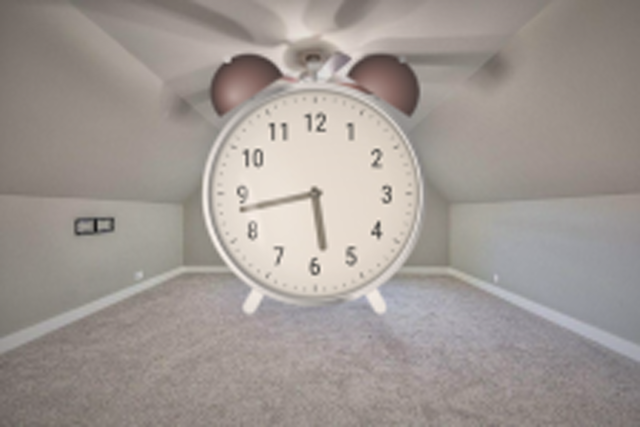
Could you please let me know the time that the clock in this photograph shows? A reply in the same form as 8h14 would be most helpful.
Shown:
5h43
